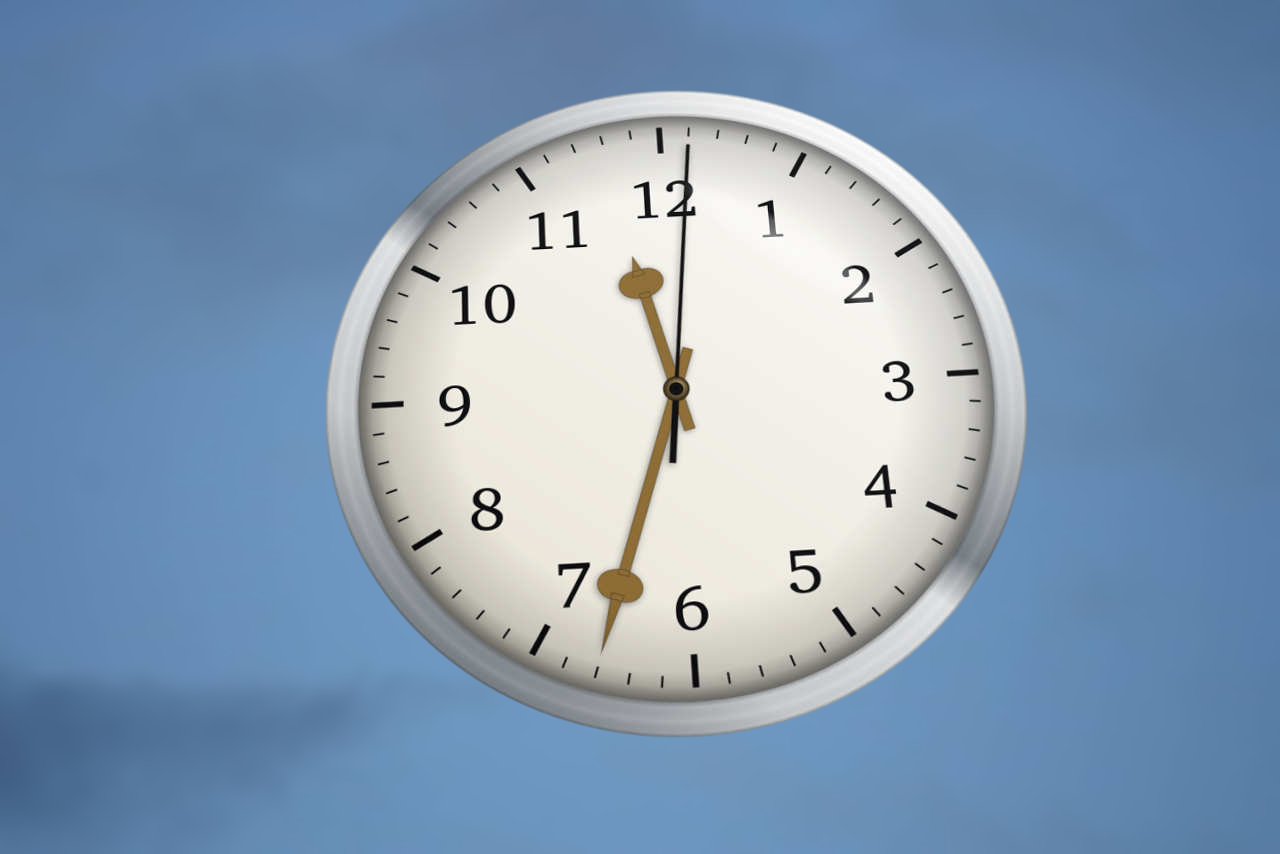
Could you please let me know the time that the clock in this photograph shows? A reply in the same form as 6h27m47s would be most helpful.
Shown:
11h33m01s
